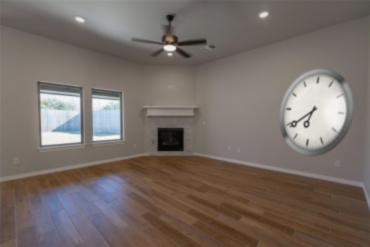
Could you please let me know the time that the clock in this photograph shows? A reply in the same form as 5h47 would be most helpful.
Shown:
6h39
